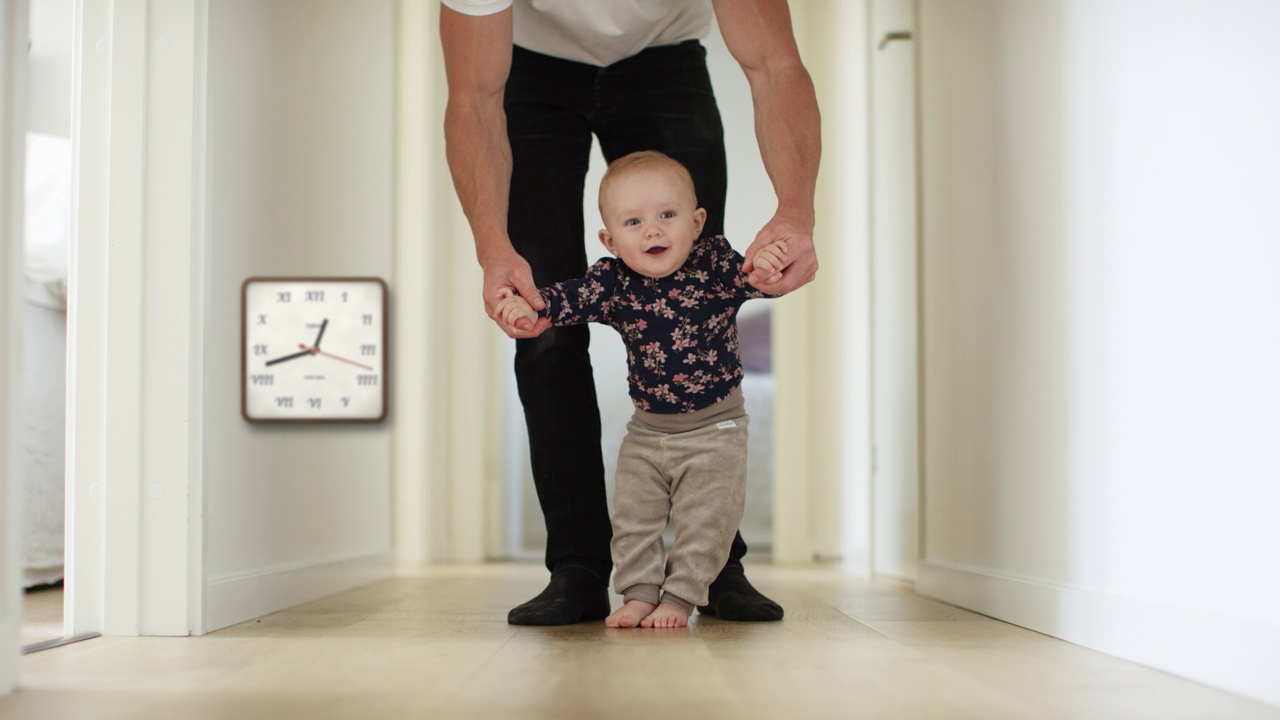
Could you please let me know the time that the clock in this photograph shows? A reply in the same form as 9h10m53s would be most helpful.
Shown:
12h42m18s
